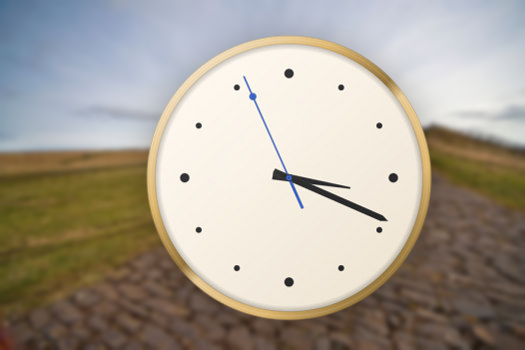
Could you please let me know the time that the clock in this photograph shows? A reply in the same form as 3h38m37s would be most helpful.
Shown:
3h18m56s
